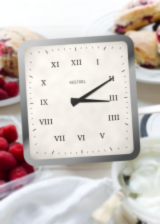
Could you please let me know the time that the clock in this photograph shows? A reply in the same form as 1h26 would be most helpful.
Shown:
3h10
